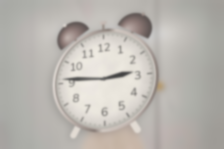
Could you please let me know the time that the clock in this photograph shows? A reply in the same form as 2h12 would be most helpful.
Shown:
2h46
